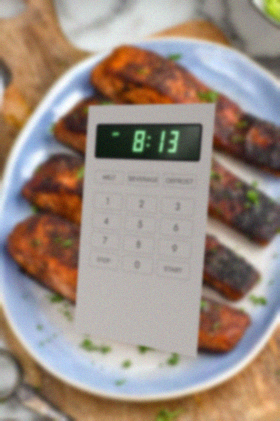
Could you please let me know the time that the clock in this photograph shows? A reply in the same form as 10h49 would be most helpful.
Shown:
8h13
